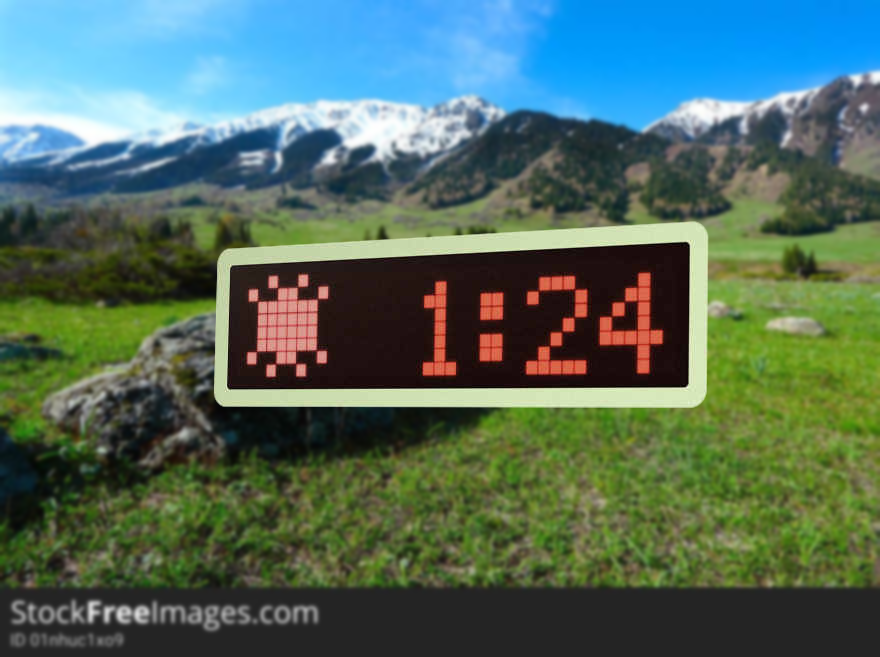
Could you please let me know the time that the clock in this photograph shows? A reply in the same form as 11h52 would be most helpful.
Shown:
1h24
